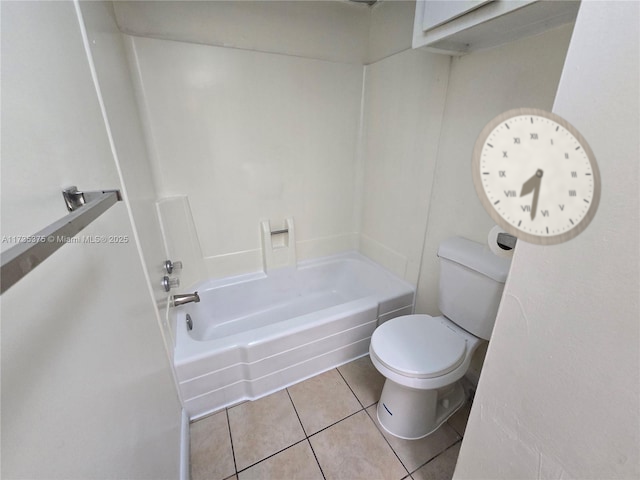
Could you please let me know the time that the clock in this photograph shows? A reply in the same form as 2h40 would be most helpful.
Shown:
7h33
